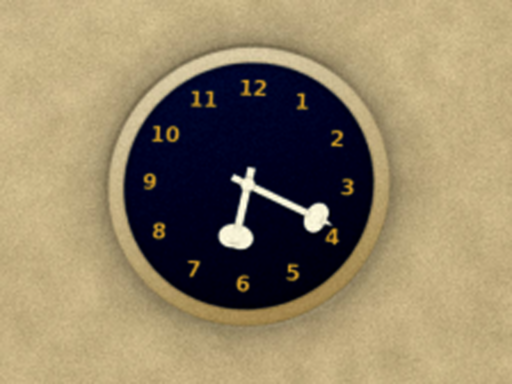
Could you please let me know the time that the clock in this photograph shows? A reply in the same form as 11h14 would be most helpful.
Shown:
6h19
